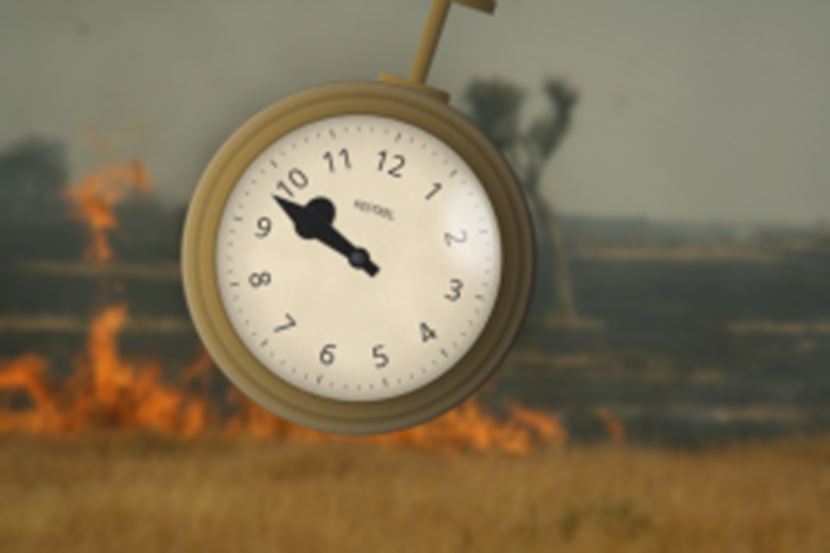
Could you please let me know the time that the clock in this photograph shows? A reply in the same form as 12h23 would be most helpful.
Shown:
9h48
